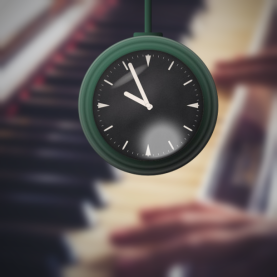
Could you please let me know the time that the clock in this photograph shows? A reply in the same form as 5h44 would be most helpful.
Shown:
9h56
